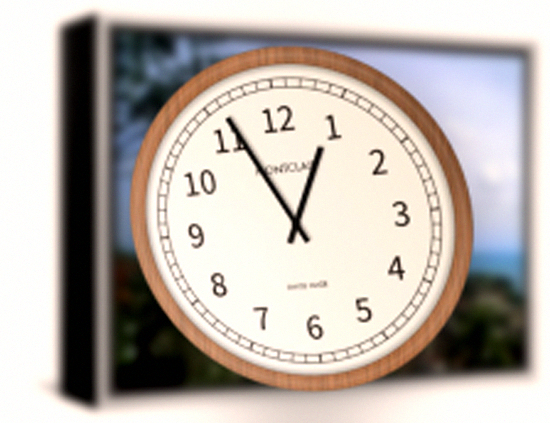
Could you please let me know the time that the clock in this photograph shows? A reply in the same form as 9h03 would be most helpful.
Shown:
12h56
